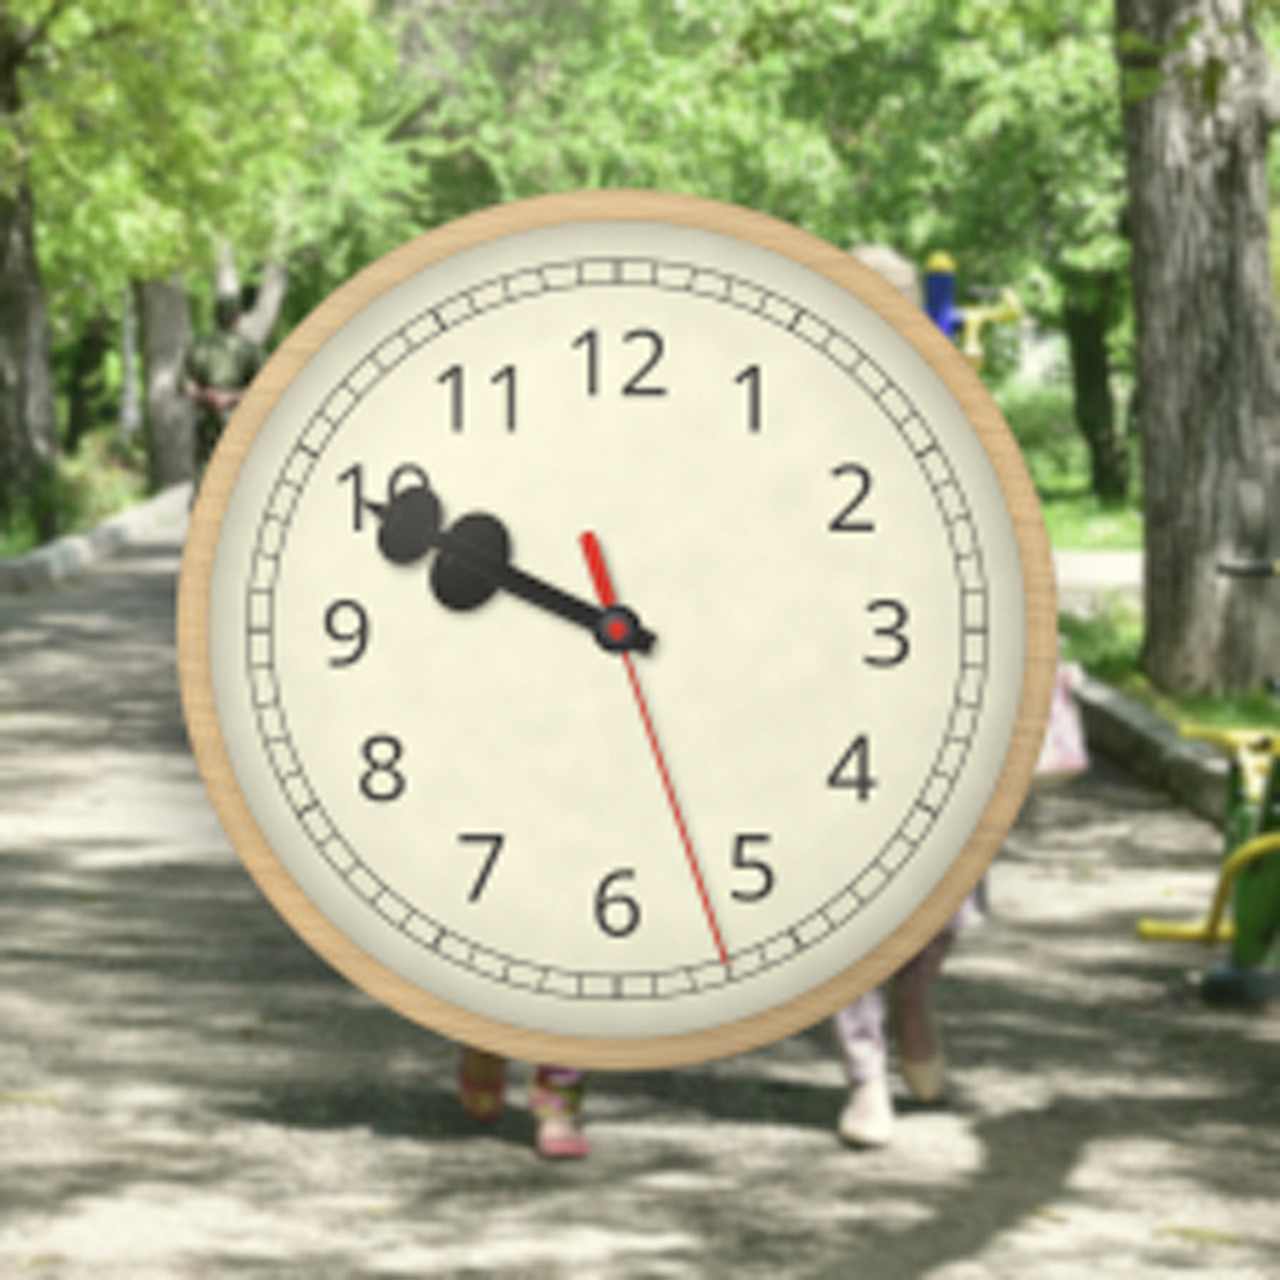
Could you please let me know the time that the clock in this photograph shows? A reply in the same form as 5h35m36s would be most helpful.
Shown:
9h49m27s
